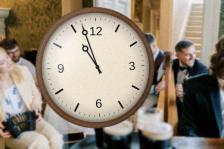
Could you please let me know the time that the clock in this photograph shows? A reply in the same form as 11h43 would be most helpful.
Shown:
10h57
